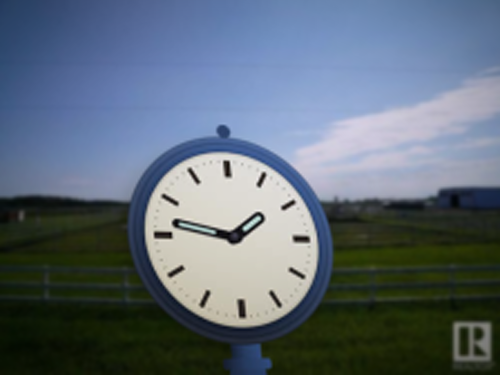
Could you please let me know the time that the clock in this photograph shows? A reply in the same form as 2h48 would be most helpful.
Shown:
1h47
